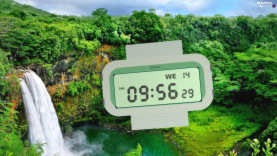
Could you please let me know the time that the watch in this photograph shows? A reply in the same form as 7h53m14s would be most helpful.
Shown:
9h56m29s
